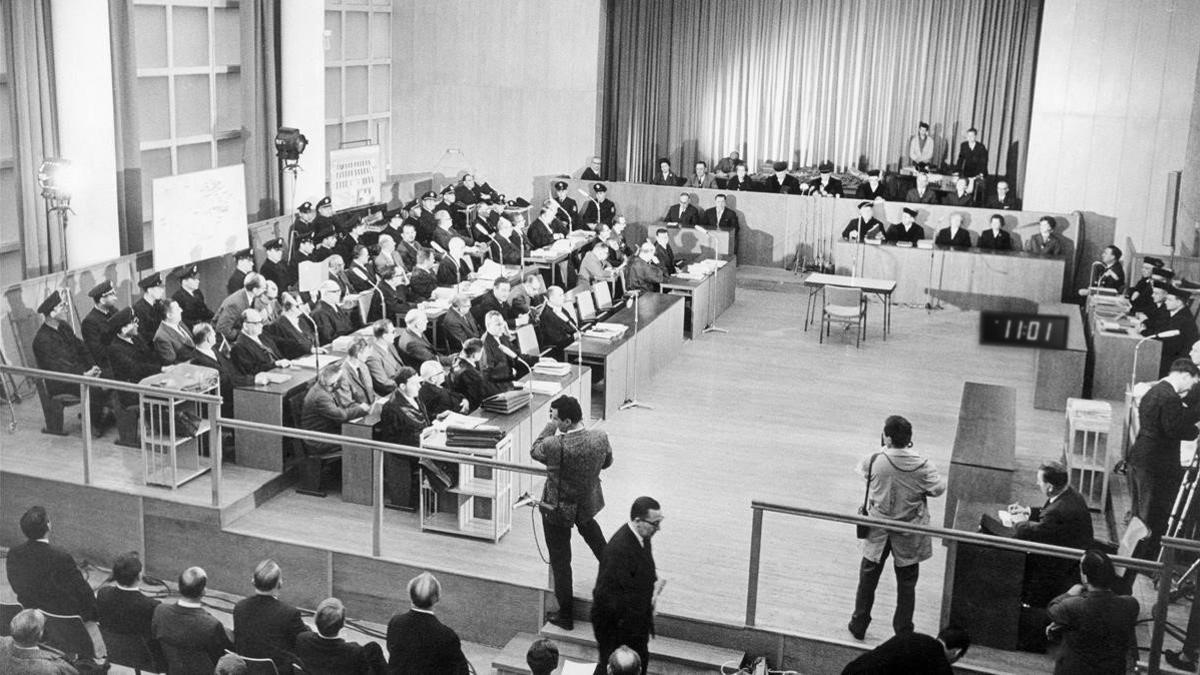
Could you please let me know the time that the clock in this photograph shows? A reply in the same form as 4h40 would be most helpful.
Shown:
11h01
